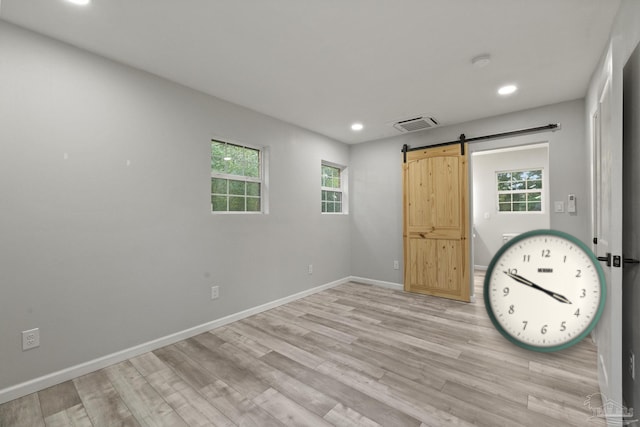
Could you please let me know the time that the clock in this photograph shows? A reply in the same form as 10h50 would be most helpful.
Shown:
3h49
